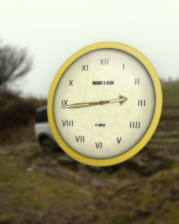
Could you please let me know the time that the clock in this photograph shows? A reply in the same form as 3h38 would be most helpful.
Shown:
2h44
